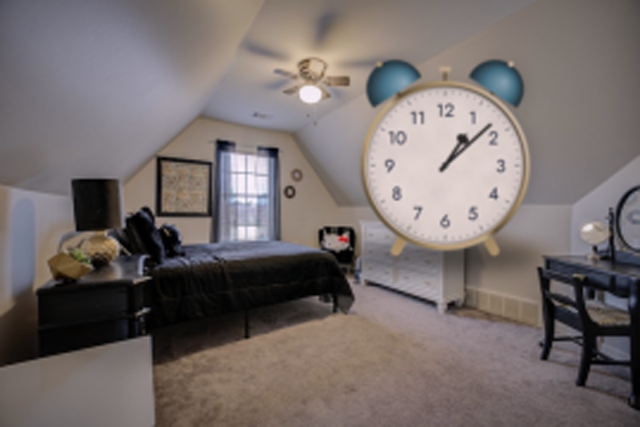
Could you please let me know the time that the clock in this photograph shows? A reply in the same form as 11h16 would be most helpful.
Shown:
1h08
